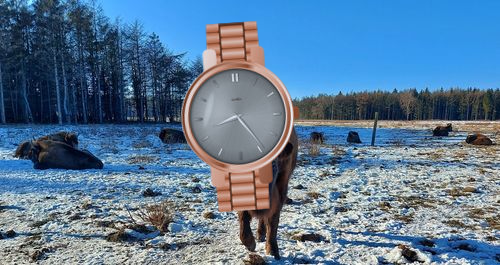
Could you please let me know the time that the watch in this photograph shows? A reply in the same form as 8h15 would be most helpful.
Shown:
8h24
